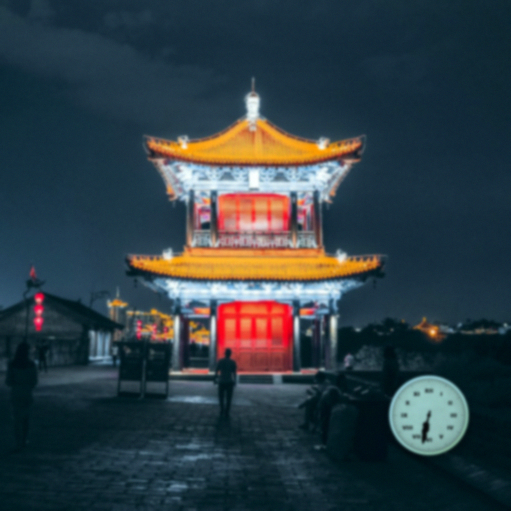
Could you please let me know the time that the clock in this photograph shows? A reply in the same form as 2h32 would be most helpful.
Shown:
6h32
